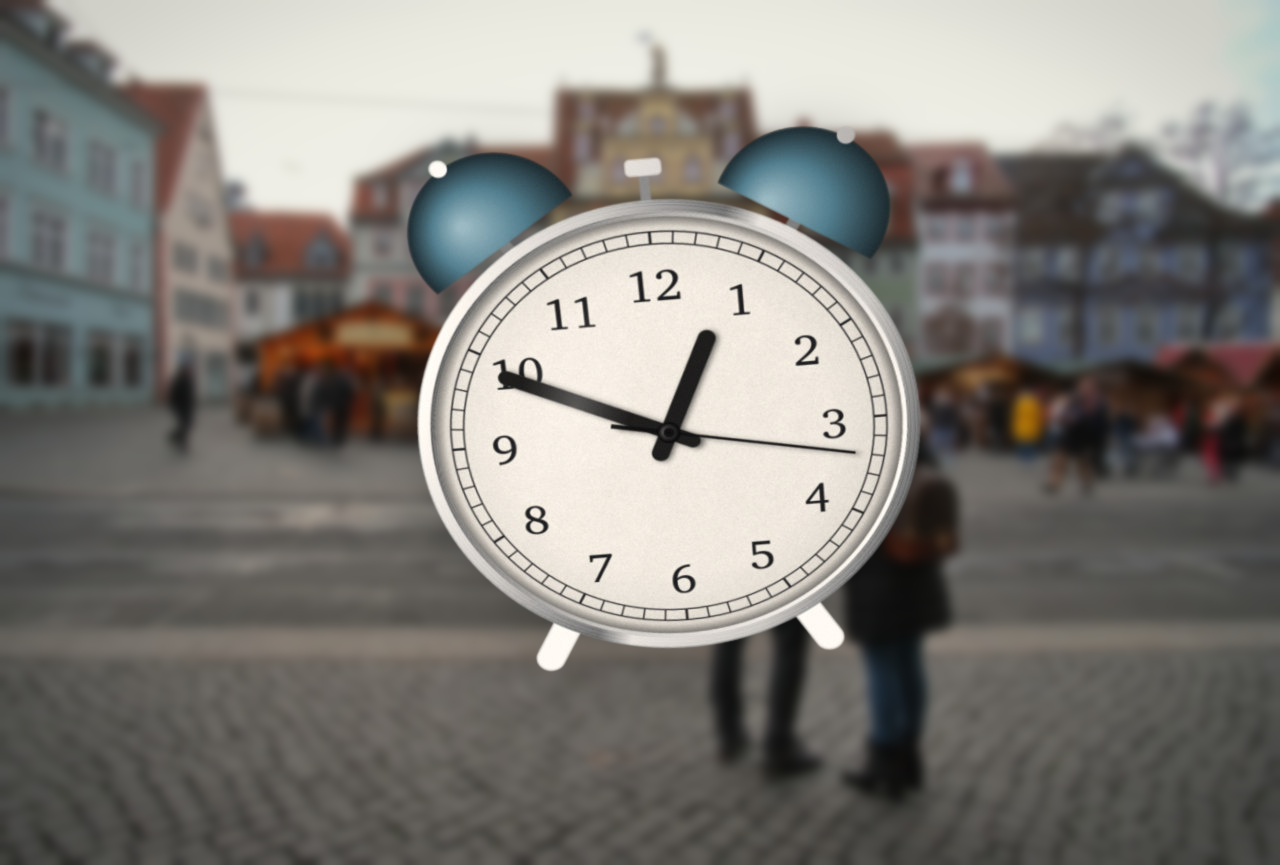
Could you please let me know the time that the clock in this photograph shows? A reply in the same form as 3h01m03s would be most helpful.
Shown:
12h49m17s
